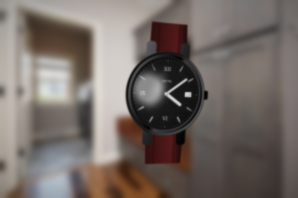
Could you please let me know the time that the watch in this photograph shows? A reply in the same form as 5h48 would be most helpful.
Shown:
4h09
